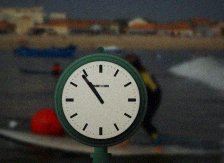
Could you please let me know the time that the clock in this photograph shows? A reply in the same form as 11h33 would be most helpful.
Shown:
10h54
